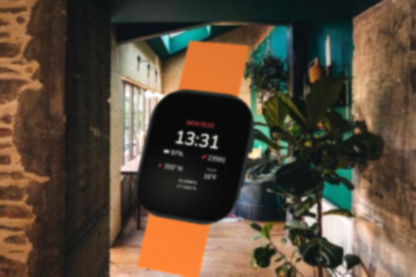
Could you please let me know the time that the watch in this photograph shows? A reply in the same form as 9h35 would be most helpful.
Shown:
13h31
